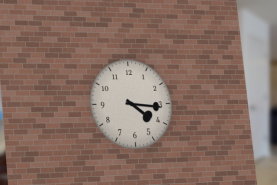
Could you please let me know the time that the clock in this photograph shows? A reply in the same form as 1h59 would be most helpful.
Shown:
4h16
